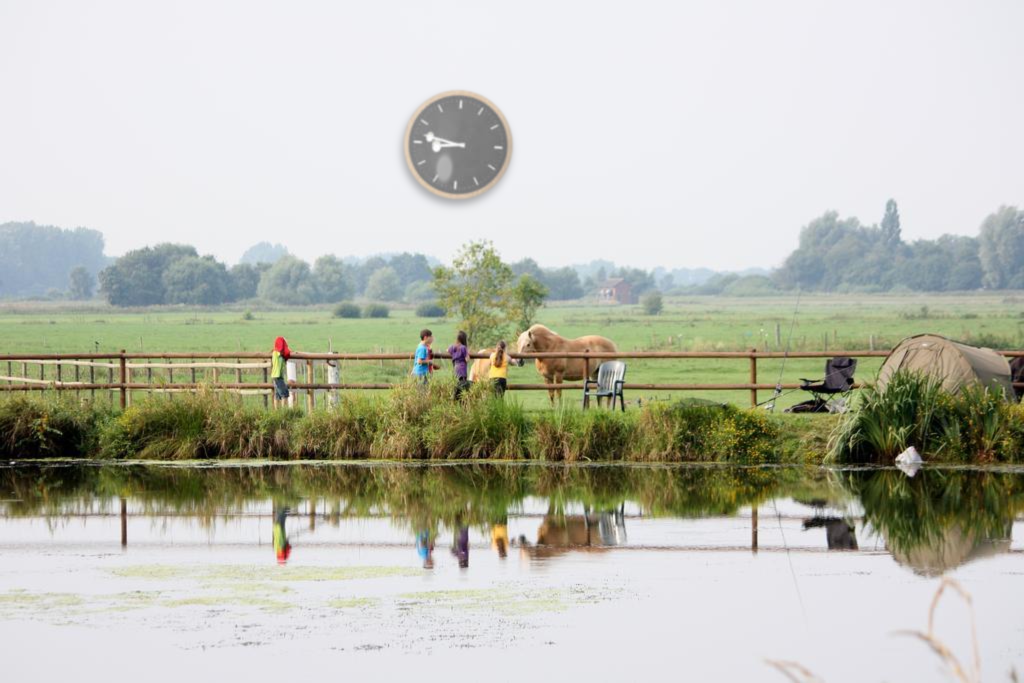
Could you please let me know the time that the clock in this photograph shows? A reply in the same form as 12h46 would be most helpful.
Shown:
8h47
